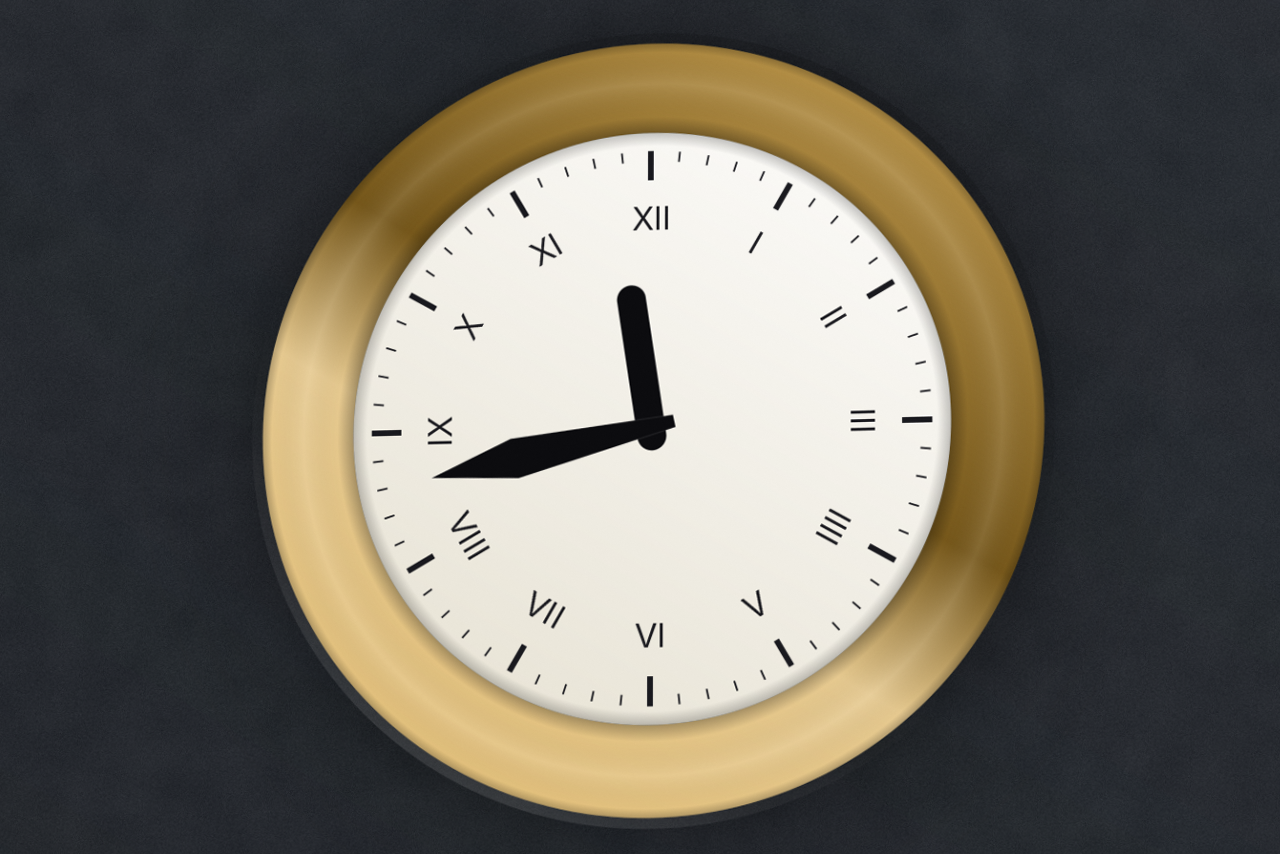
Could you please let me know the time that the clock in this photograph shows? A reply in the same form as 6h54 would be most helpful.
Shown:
11h43
